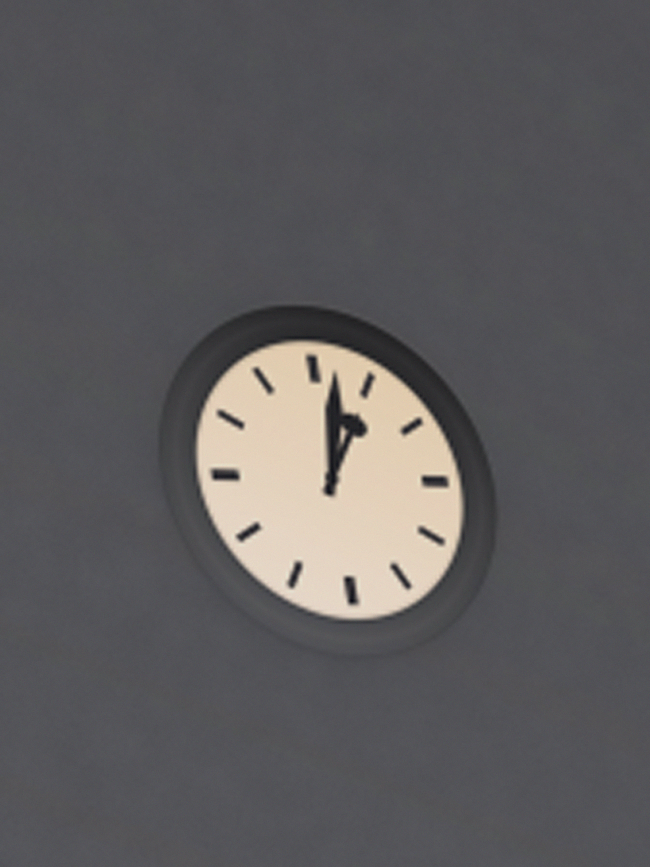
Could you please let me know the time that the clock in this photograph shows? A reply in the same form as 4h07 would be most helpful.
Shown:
1h02
